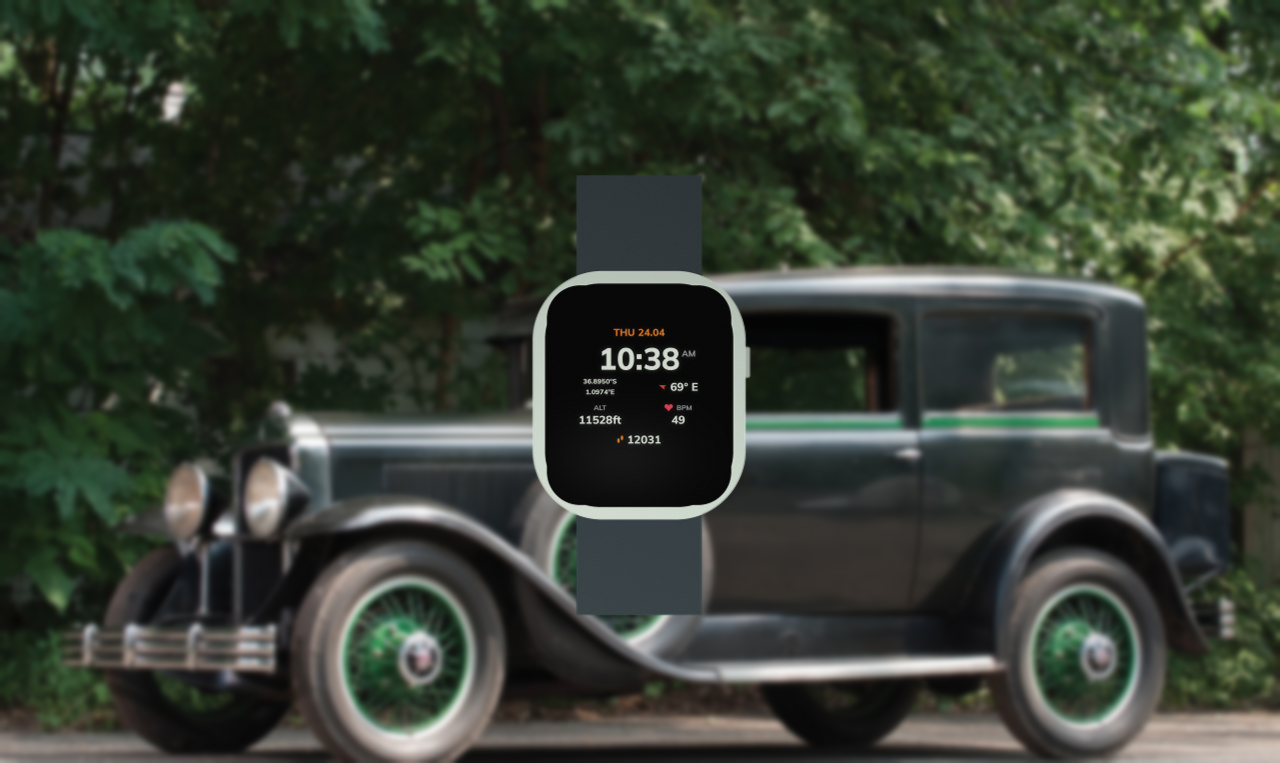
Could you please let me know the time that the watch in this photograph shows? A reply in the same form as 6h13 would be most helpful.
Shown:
10h38
